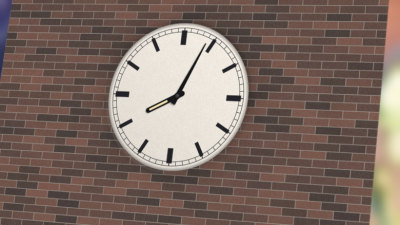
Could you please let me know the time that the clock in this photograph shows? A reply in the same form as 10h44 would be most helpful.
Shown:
8h04
